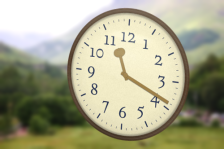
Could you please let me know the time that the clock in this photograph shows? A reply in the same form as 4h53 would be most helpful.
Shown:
11h19
